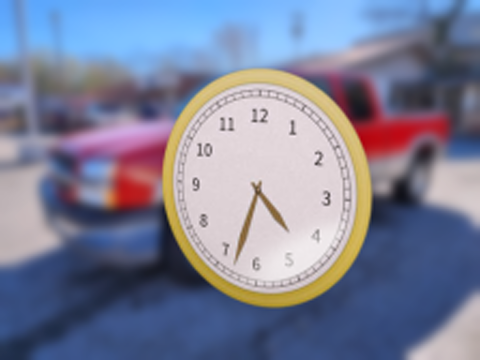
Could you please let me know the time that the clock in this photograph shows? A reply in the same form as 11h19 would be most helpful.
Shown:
4h33
